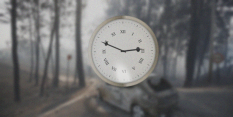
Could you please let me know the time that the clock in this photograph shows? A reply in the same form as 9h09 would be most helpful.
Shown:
2h49
